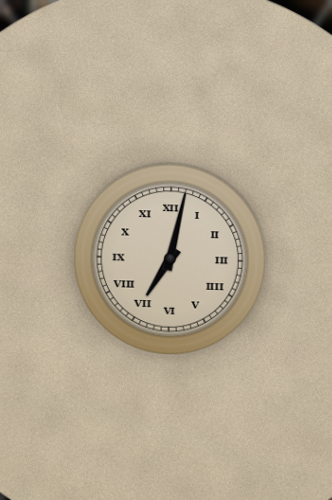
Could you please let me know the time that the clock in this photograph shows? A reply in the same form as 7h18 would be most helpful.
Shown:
7h02
